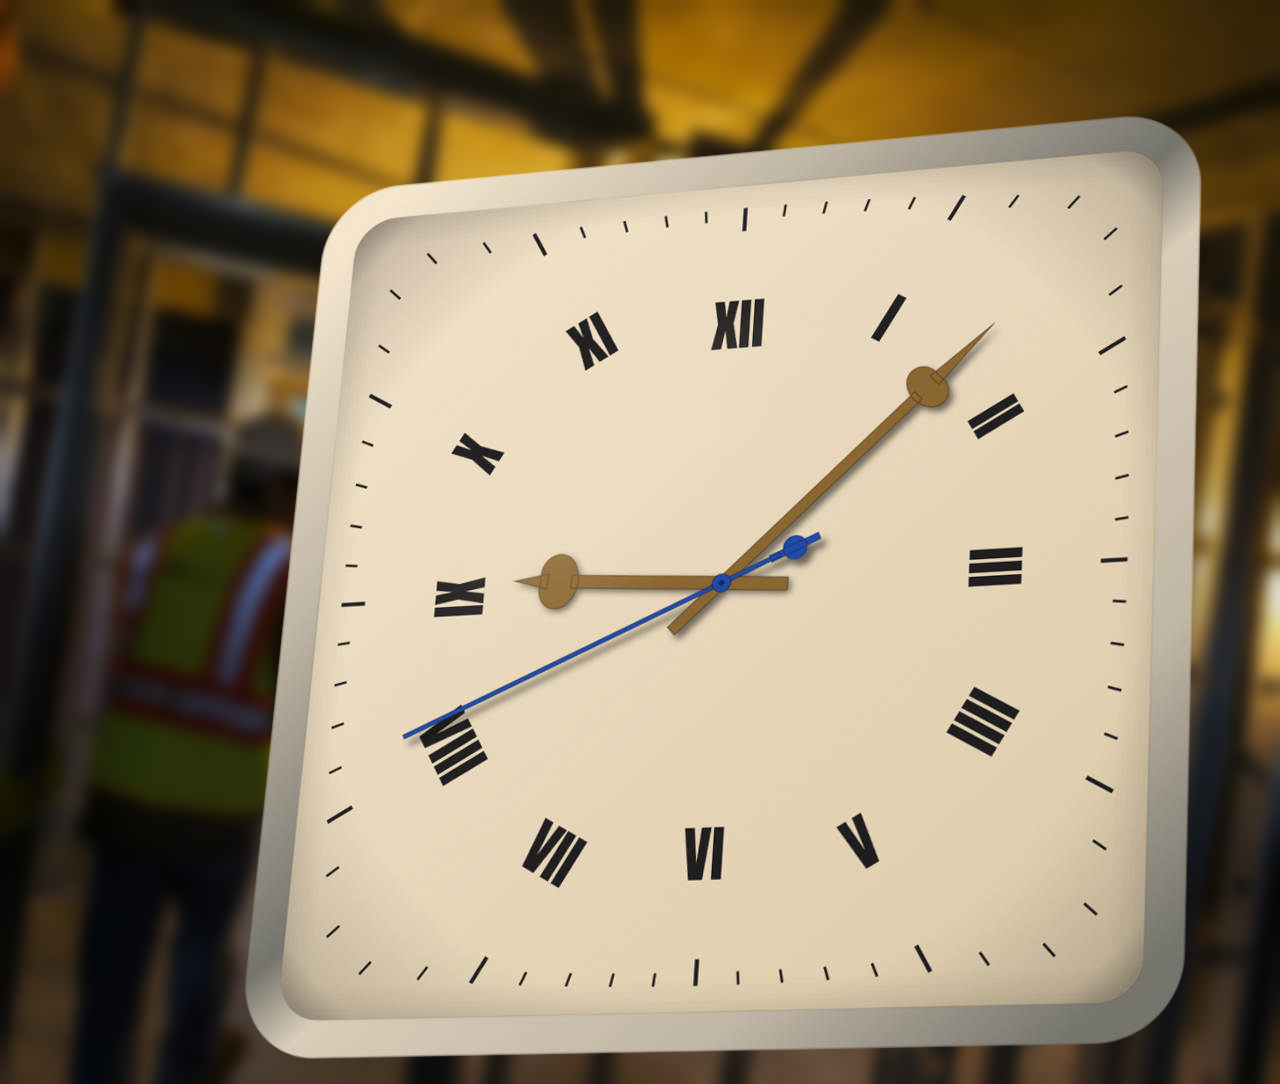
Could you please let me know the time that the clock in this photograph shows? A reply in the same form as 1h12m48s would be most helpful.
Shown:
9h07m41s
